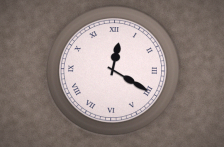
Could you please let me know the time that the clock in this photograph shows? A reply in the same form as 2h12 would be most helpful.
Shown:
12h20
